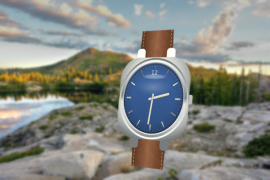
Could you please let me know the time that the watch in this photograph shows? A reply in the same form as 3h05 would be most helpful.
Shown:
2h31
